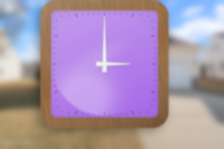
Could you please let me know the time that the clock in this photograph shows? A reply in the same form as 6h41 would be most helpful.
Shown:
3h00
